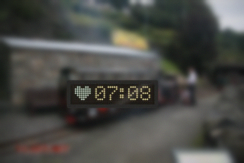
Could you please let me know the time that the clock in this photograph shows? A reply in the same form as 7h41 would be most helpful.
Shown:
7h08
